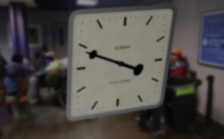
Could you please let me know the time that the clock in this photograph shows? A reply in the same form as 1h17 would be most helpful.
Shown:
3h49
